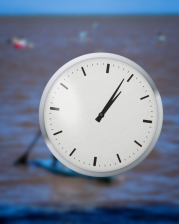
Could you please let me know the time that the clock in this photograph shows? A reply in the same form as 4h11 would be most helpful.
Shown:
1h04
